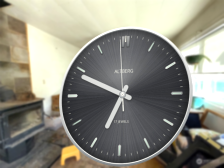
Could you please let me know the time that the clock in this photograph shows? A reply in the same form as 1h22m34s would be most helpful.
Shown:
6h48m59s
